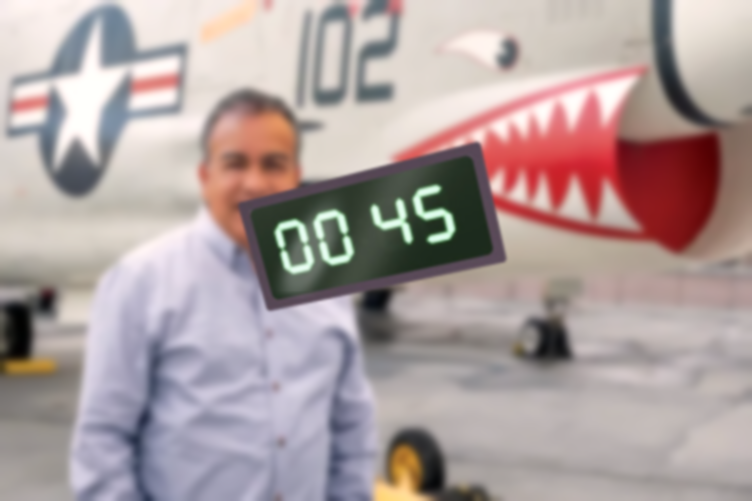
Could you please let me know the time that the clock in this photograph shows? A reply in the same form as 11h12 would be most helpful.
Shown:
0h45
